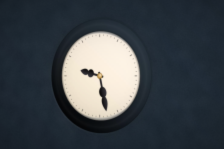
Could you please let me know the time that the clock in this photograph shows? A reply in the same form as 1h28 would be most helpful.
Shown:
9h28
